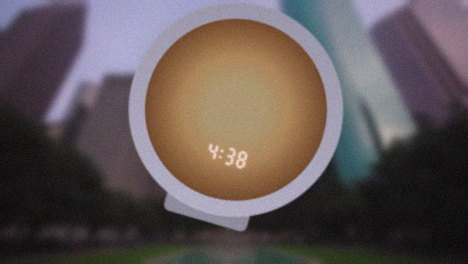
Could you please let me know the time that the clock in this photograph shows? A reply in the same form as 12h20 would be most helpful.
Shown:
4h38
